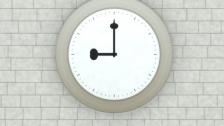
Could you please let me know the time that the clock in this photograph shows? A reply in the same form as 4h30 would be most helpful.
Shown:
9h00
